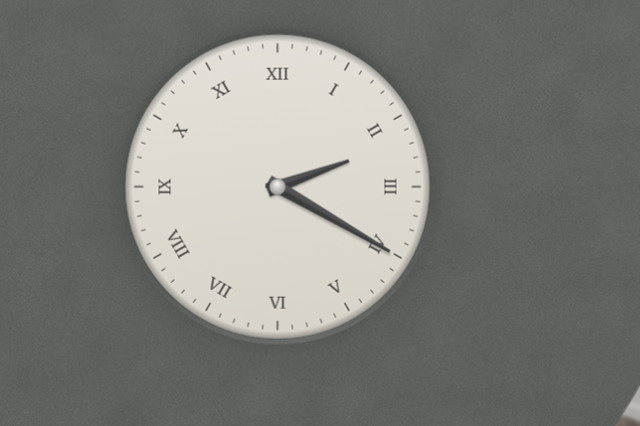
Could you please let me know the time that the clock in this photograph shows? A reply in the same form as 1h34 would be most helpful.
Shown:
2h20
